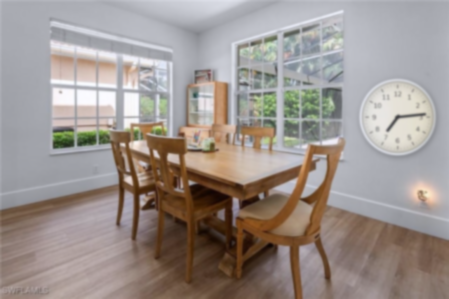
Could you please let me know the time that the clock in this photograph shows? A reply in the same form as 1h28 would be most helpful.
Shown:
7h14
